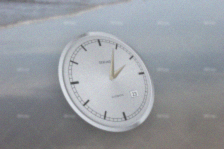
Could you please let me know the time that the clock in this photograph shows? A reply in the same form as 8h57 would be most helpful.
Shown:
2h04
